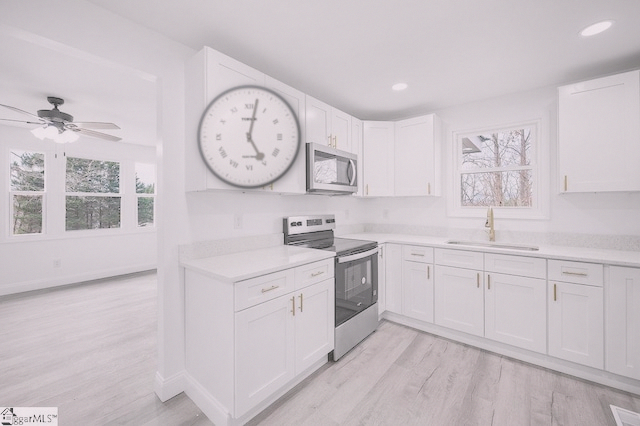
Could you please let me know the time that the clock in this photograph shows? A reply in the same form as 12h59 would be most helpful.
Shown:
5h02
